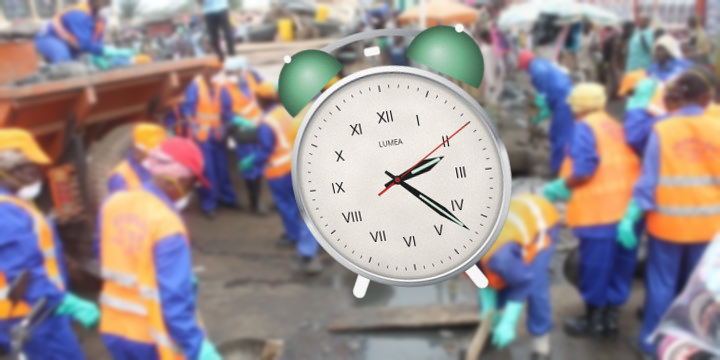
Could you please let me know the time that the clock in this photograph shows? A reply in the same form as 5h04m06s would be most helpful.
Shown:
2h22m10s
